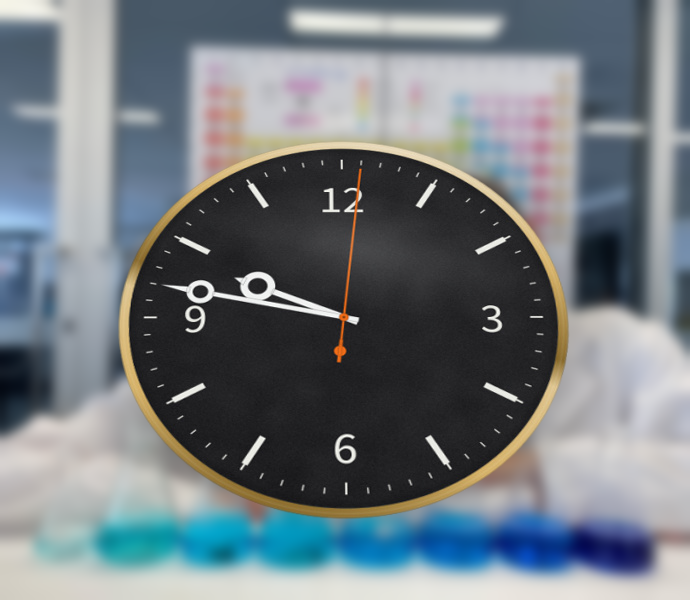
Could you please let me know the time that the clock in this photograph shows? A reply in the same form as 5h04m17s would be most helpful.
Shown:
9h47m01s
